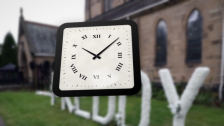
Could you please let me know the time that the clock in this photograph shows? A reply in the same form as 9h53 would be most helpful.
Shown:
10h08
